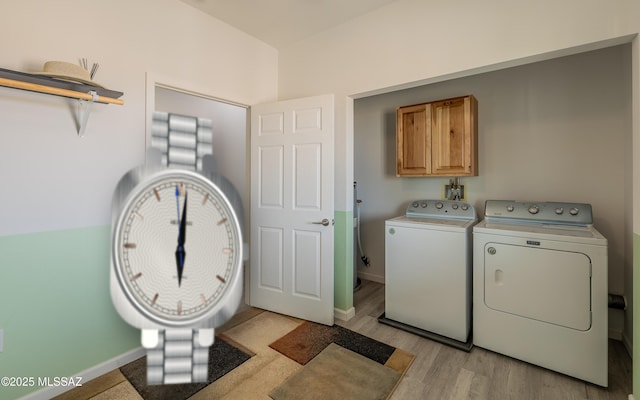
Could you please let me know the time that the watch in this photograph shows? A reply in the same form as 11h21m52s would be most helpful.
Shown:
6h00m59s
